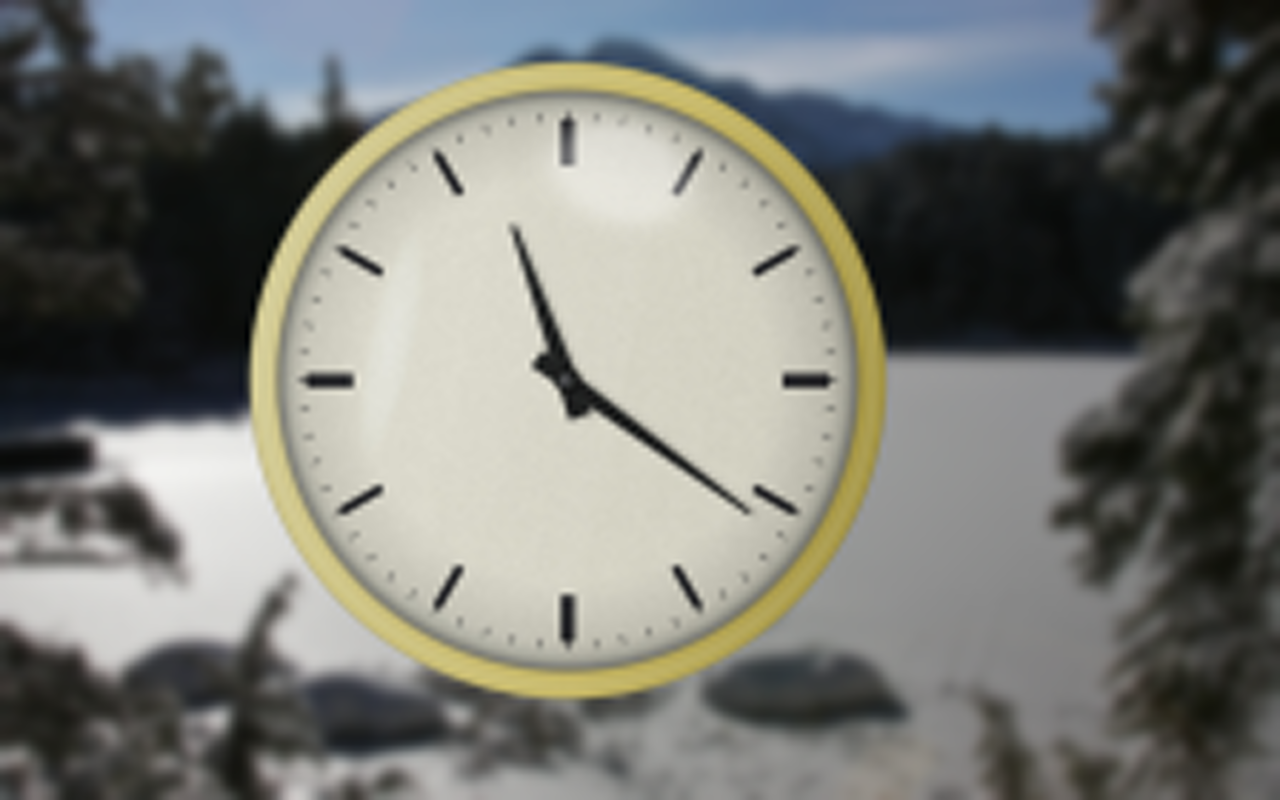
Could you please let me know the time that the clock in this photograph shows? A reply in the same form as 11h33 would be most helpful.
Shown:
11h21
